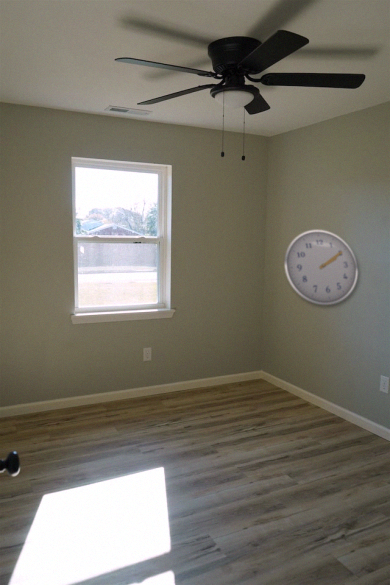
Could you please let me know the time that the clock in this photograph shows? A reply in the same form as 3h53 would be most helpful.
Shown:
2h10
